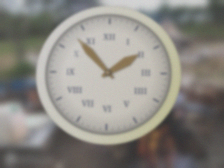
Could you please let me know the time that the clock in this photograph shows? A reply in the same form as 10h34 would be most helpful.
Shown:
1h53
